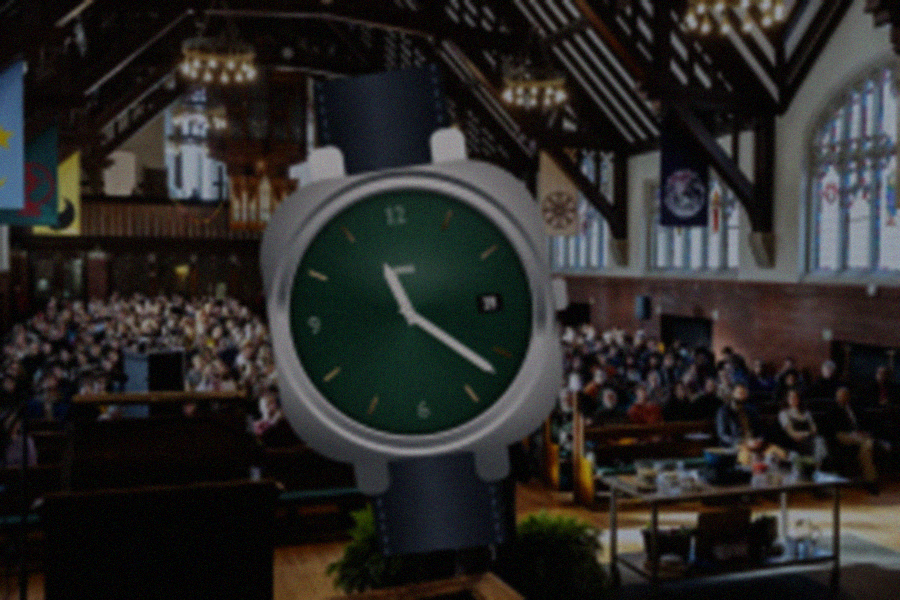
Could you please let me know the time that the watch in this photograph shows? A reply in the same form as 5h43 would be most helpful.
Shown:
11h22
